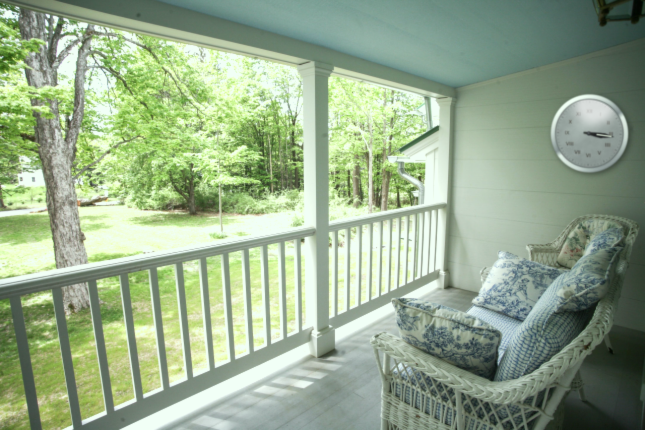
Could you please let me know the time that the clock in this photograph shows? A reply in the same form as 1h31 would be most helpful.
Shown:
3h16
